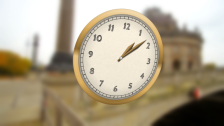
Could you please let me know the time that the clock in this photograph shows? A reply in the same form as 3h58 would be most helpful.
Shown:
1h08
